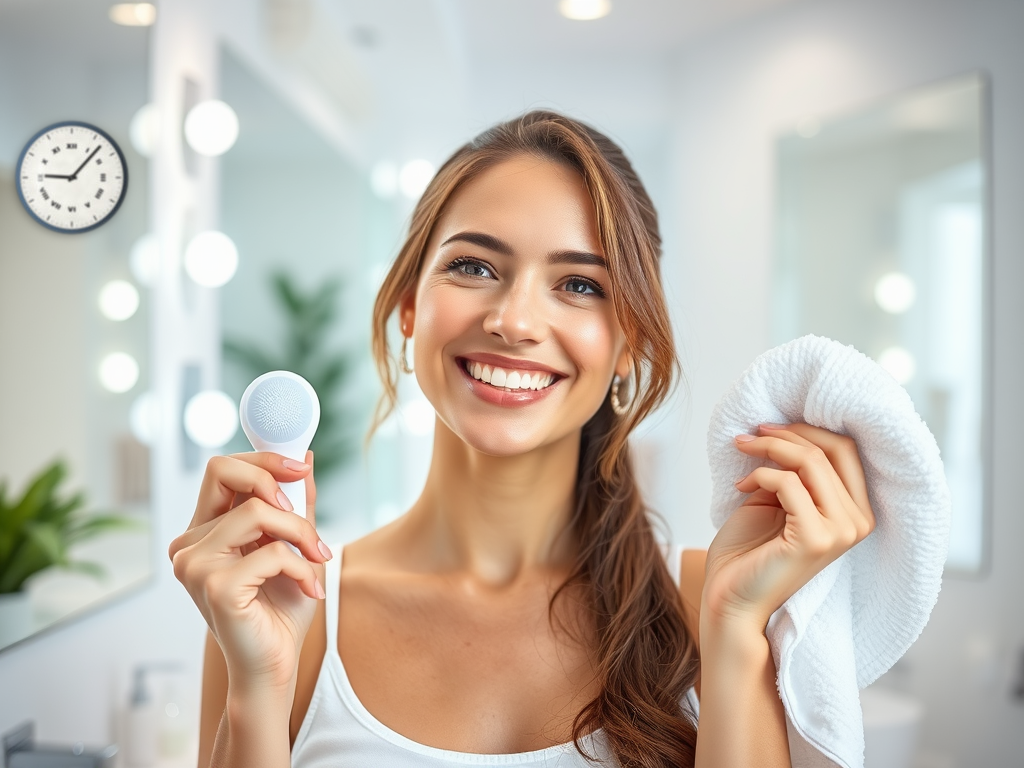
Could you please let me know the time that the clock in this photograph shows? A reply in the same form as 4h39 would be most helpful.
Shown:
9h07
